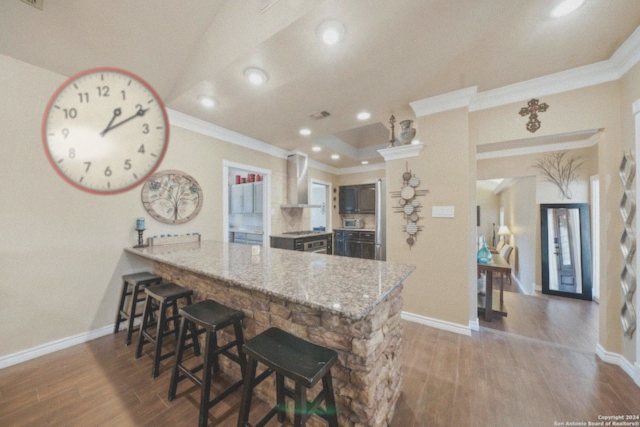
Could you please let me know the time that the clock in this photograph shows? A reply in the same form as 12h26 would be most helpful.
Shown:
1h11
